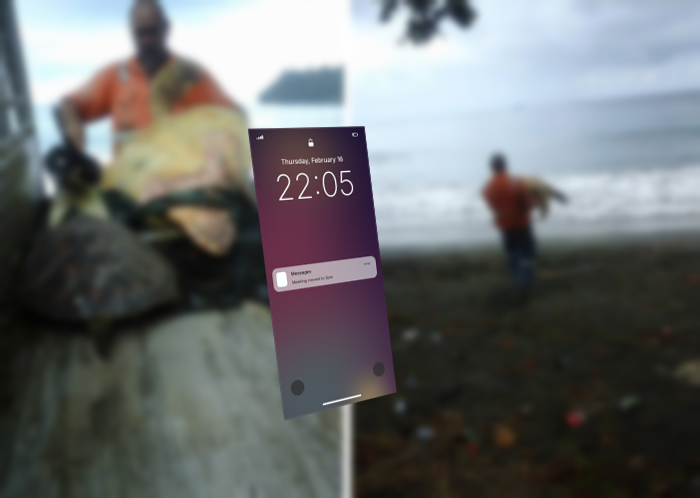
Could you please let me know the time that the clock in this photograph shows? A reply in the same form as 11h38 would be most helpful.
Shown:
22h05
